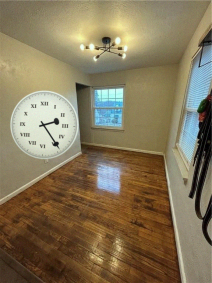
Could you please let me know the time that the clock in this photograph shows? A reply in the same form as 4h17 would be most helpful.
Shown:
2h24
